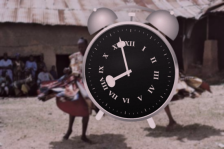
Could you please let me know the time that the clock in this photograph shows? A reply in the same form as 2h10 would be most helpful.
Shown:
7h57
